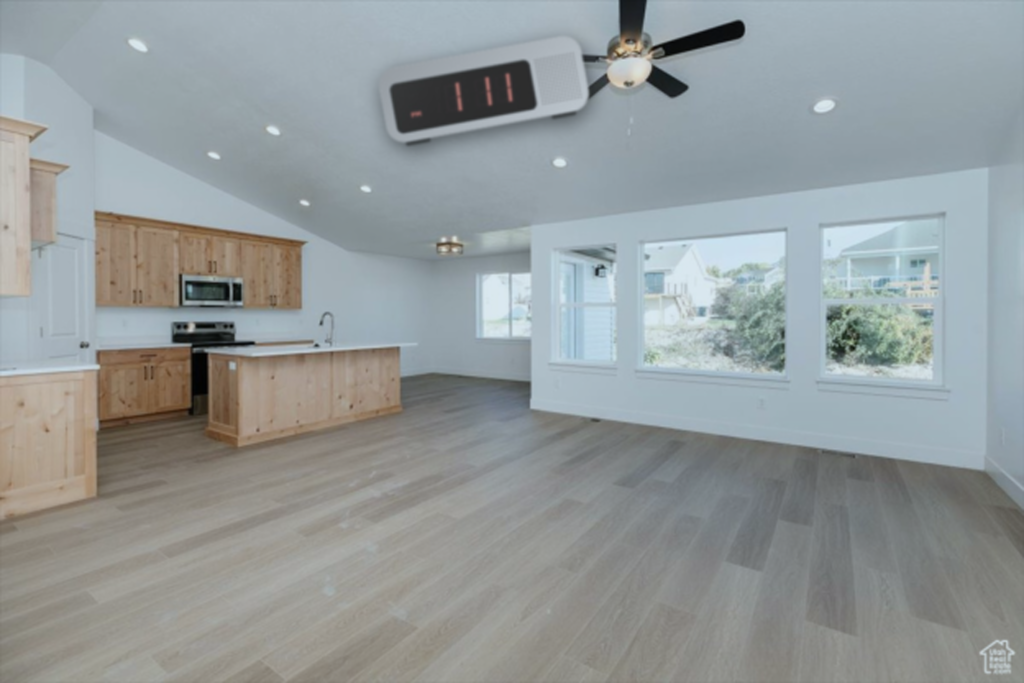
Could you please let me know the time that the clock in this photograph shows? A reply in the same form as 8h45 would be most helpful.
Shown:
1h11
